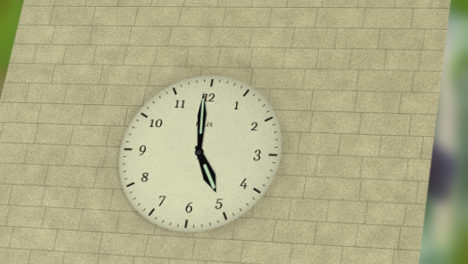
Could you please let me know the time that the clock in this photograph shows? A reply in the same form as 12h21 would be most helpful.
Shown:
4h59
